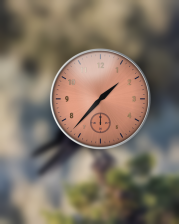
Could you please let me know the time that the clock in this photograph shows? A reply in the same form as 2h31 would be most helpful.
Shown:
1h37
